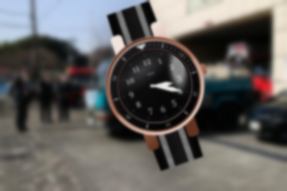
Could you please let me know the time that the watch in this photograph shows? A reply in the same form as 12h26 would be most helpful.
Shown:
3h20
